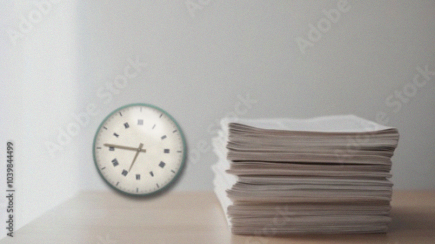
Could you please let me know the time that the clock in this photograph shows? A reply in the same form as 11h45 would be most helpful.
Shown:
6h46
